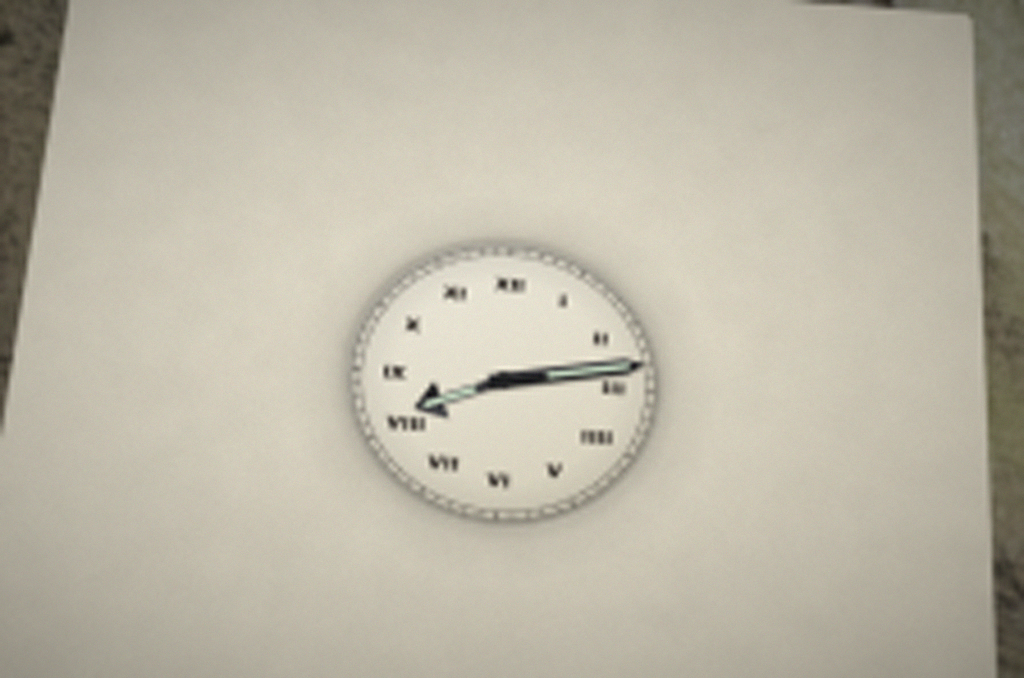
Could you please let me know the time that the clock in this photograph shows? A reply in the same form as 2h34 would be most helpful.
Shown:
8h13
